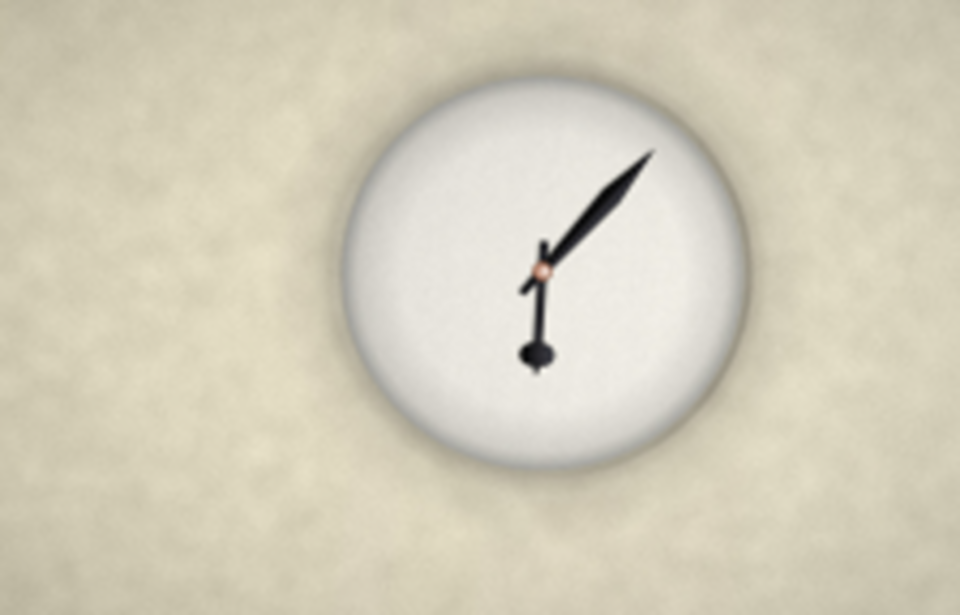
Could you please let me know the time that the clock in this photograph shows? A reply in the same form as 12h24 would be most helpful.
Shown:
6h07
